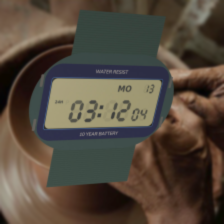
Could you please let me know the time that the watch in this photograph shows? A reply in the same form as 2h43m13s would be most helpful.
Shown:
3h12m04s
